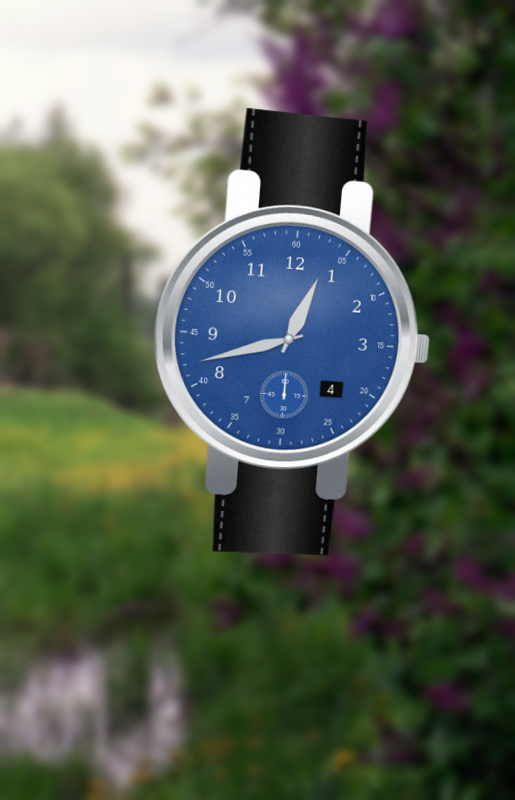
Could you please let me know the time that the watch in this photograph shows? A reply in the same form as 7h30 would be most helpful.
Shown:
12h42
